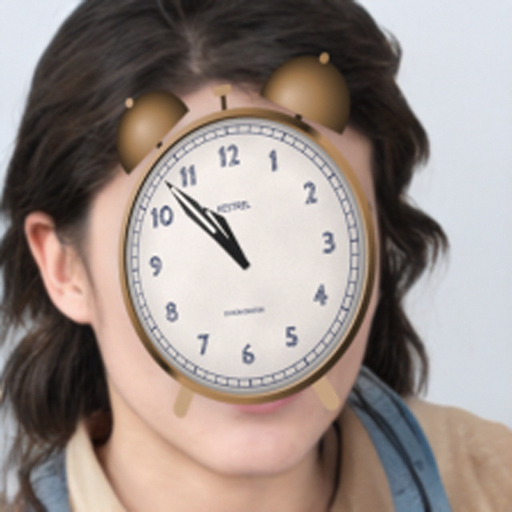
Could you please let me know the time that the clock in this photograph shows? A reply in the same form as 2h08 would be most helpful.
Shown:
10h53
